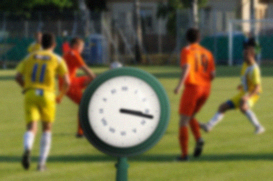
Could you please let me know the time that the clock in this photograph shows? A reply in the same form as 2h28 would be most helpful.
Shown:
3h17
